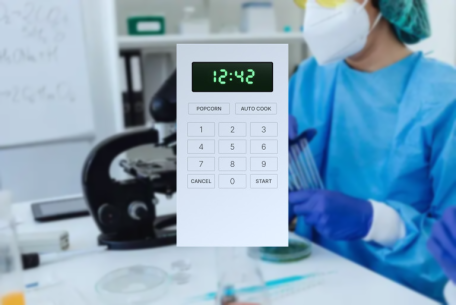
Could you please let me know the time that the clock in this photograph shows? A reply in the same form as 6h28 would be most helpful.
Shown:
12h42
